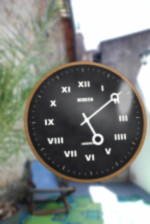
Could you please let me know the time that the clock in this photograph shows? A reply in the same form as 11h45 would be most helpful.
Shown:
5h09
